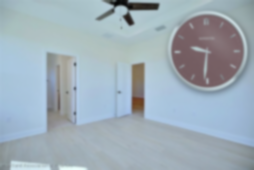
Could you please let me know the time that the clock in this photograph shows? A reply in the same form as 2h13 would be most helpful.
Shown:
9h31
